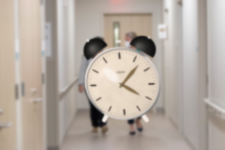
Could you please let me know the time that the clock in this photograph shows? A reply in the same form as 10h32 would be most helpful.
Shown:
4h07
